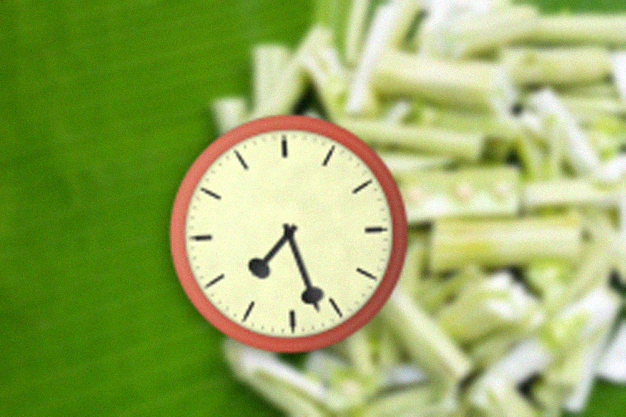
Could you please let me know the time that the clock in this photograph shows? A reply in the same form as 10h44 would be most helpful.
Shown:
7h27
